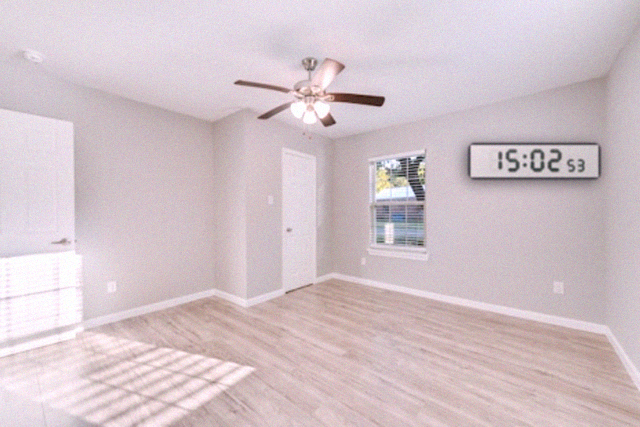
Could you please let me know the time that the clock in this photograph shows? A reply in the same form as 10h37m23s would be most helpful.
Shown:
15h02m53s
